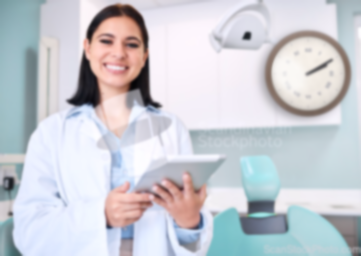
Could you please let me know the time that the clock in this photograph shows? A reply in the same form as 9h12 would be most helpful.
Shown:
2h10
